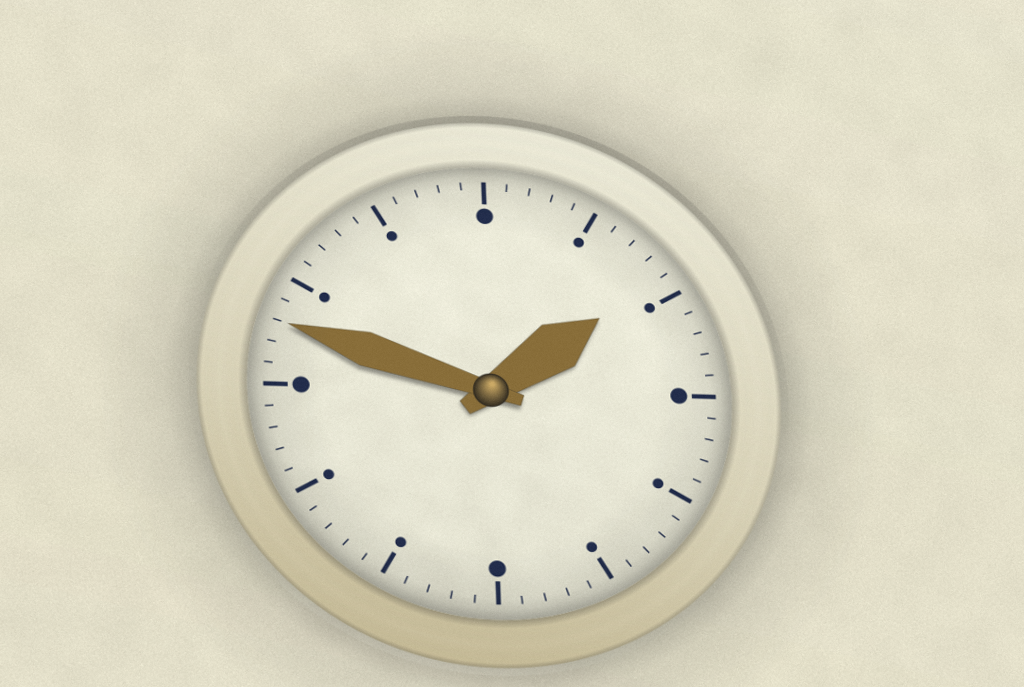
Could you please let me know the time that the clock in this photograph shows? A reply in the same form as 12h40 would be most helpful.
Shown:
1h48
